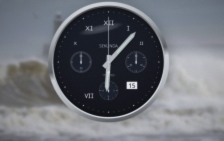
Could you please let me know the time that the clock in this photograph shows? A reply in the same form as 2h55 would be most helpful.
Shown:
6h07
